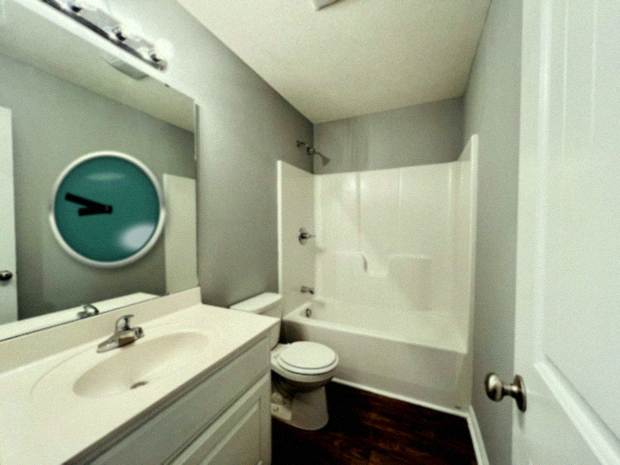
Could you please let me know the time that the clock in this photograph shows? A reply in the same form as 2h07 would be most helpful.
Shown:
8h48
